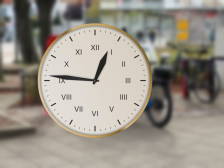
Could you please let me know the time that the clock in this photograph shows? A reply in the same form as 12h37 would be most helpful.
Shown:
12h46
